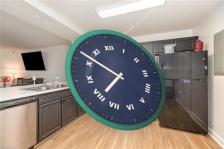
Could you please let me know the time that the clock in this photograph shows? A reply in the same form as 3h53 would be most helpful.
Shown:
7h52
